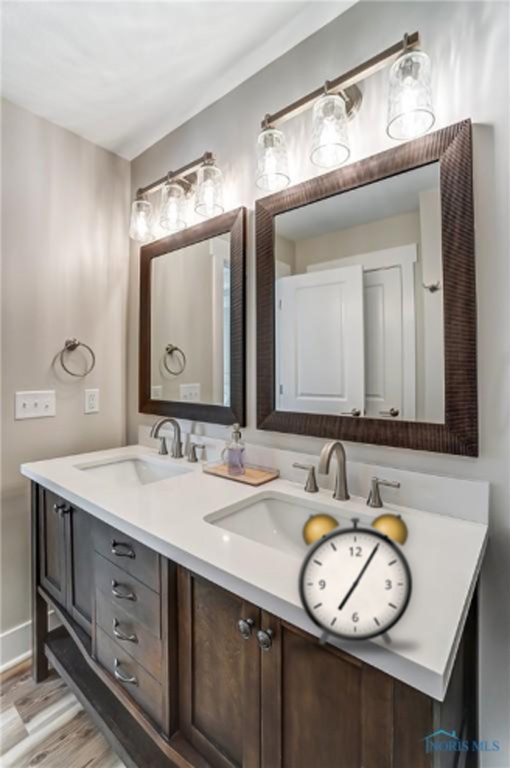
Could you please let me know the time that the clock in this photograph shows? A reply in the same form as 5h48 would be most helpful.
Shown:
7h05
